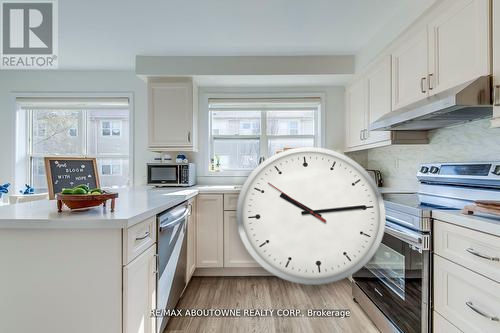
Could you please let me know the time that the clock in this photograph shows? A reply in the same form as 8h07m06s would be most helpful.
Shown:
10h14m52s
